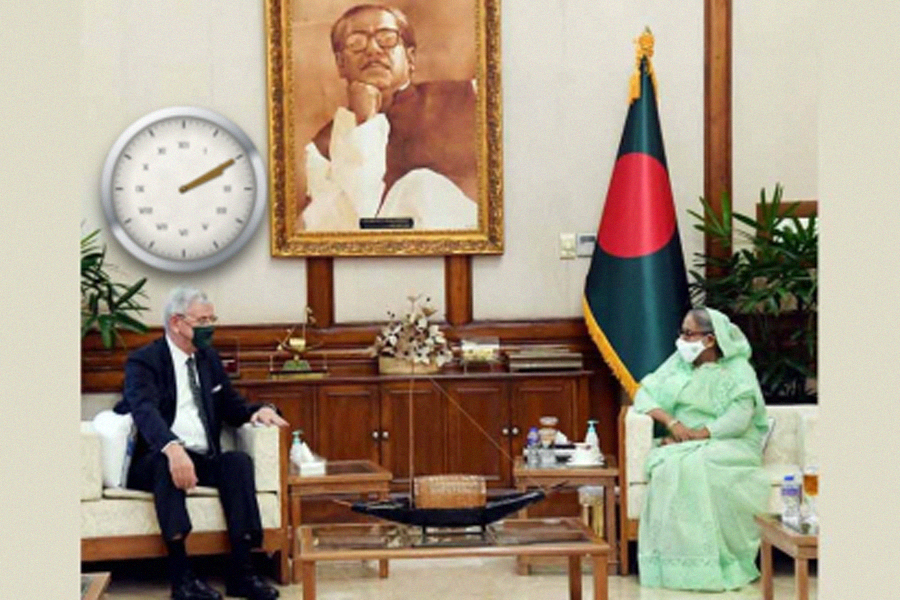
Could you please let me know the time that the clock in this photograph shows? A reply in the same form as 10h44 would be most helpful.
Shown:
2h10
